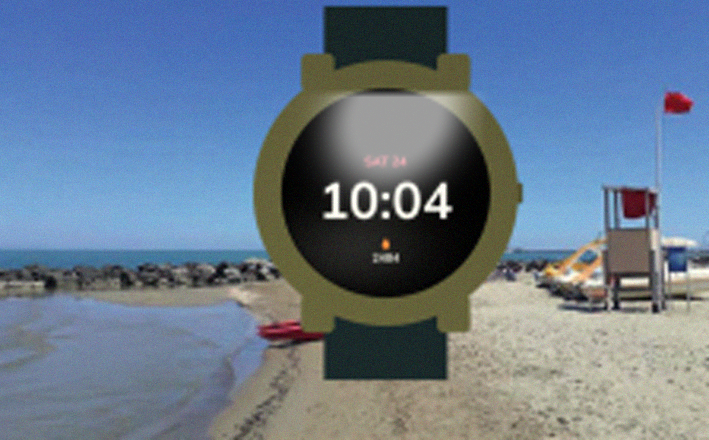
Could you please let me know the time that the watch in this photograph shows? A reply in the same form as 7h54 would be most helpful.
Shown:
10h04
